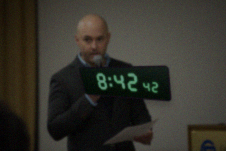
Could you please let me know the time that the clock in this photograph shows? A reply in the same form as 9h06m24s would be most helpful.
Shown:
8h42m42s
